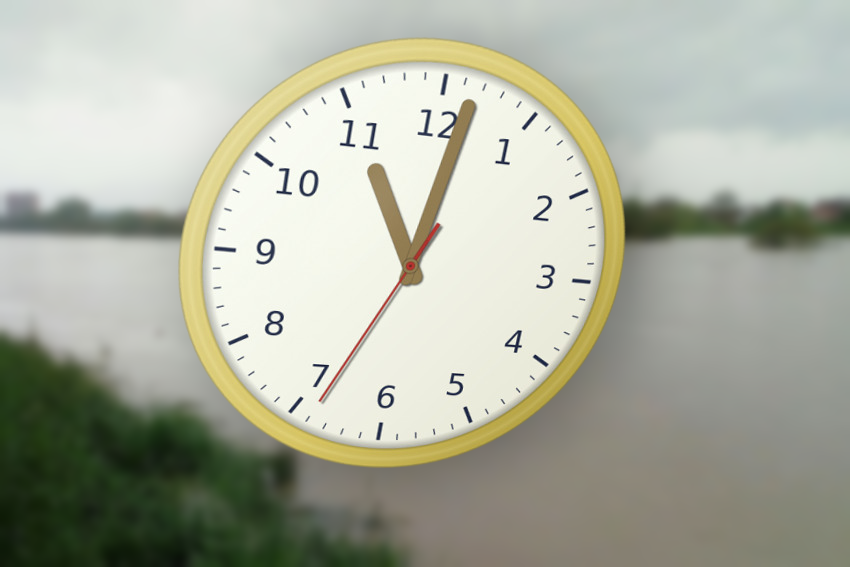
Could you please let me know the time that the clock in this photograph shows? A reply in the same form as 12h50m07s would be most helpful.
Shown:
11h01m34s
